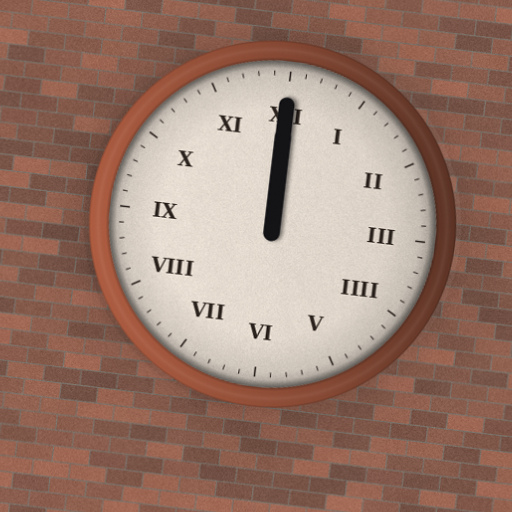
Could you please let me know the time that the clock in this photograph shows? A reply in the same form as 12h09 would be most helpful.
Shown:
12h00
